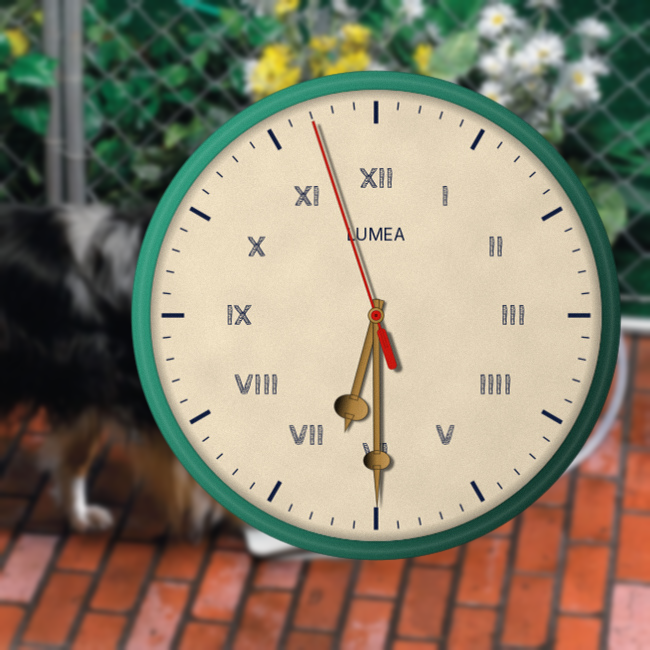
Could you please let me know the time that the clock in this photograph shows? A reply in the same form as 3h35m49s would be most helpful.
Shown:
6h29m57s
